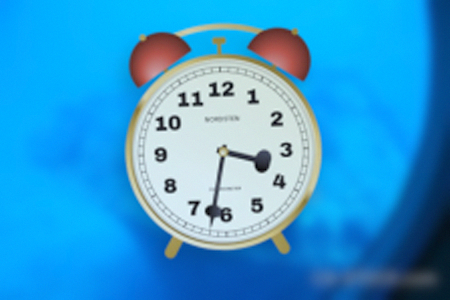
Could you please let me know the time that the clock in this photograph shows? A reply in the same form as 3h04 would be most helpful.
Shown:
3h32
